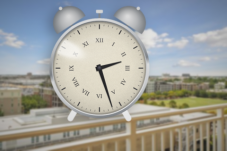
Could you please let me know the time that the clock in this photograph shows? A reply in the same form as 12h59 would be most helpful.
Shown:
2h27
